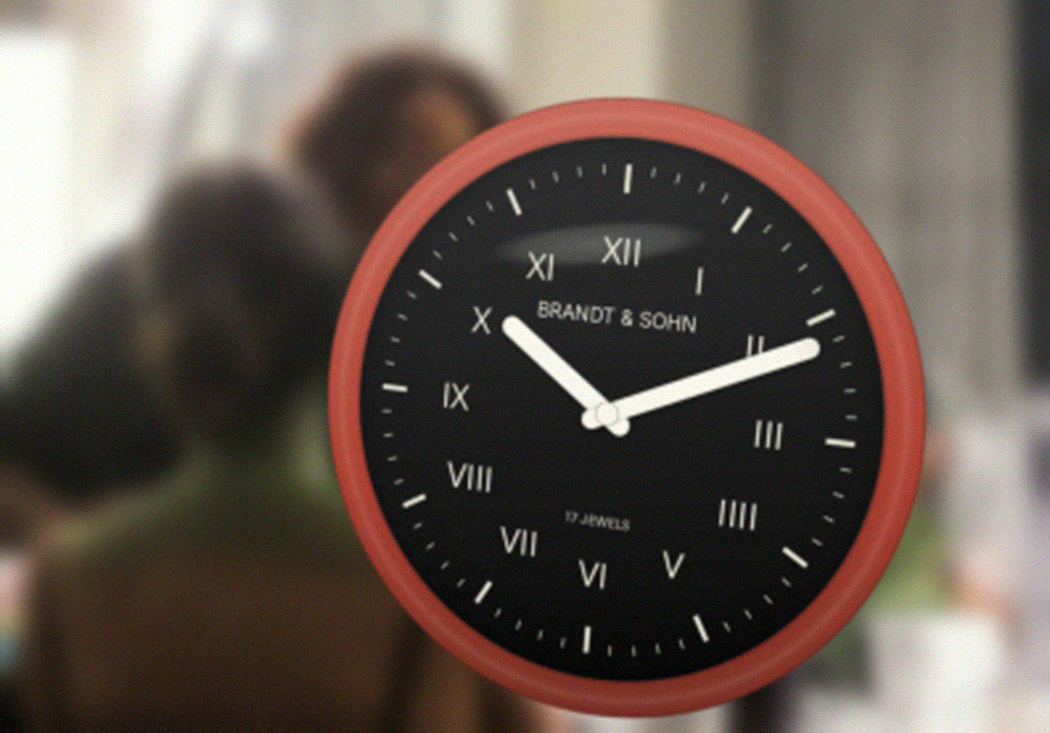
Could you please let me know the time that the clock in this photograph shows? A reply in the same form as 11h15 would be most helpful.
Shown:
10h11
